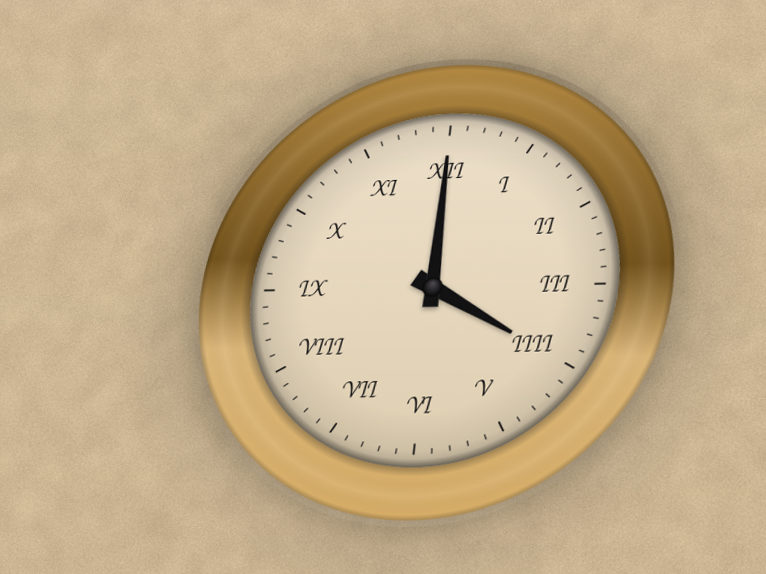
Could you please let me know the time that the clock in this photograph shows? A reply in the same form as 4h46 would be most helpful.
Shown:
4h00
